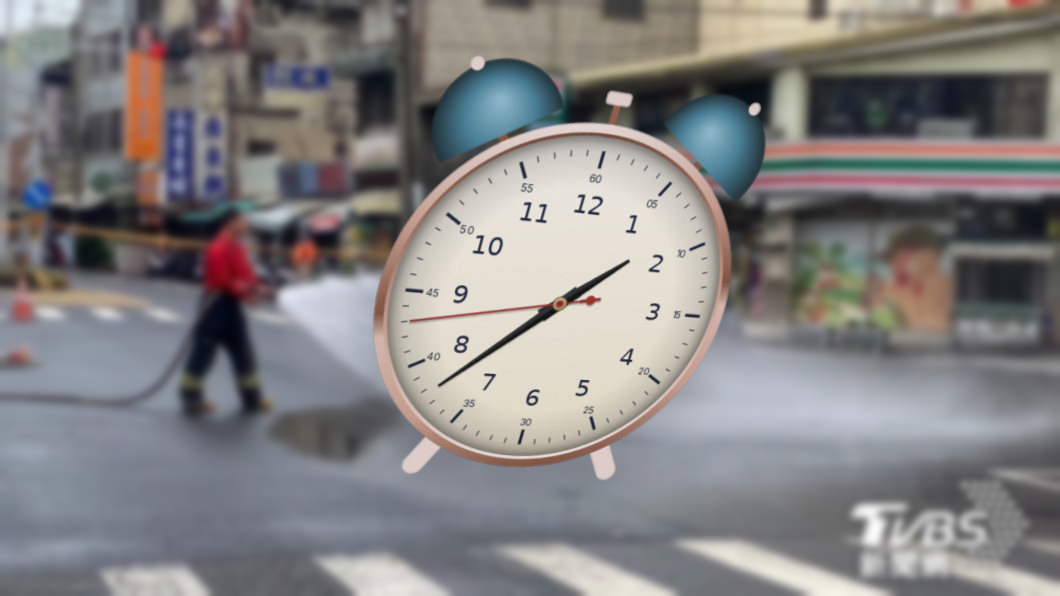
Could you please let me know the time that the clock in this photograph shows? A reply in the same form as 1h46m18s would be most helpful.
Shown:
1h37m43s
